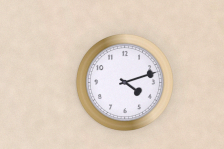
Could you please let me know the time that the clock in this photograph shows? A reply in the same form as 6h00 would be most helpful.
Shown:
4h12
